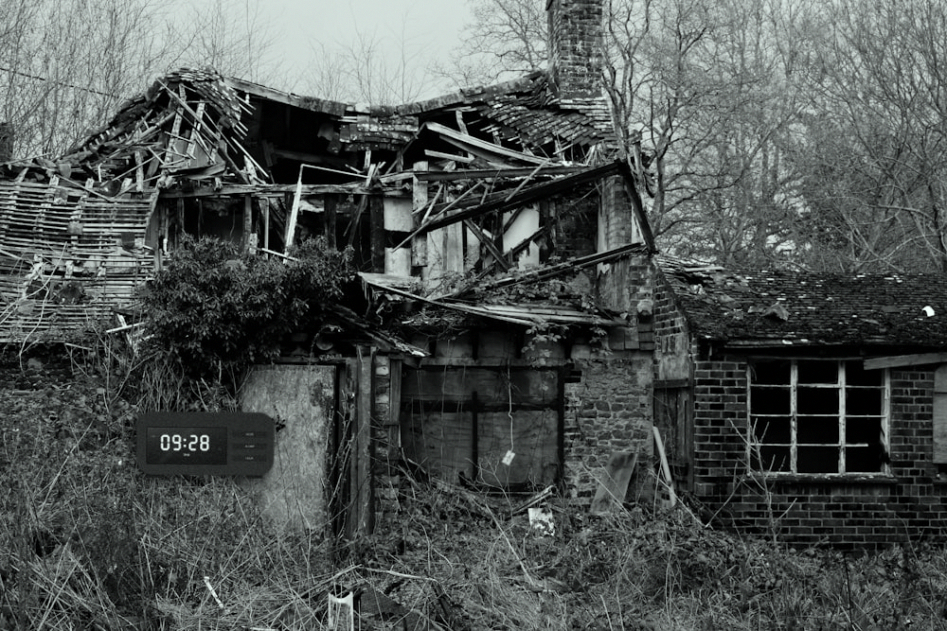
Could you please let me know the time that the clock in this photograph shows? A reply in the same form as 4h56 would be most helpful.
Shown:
9h28
